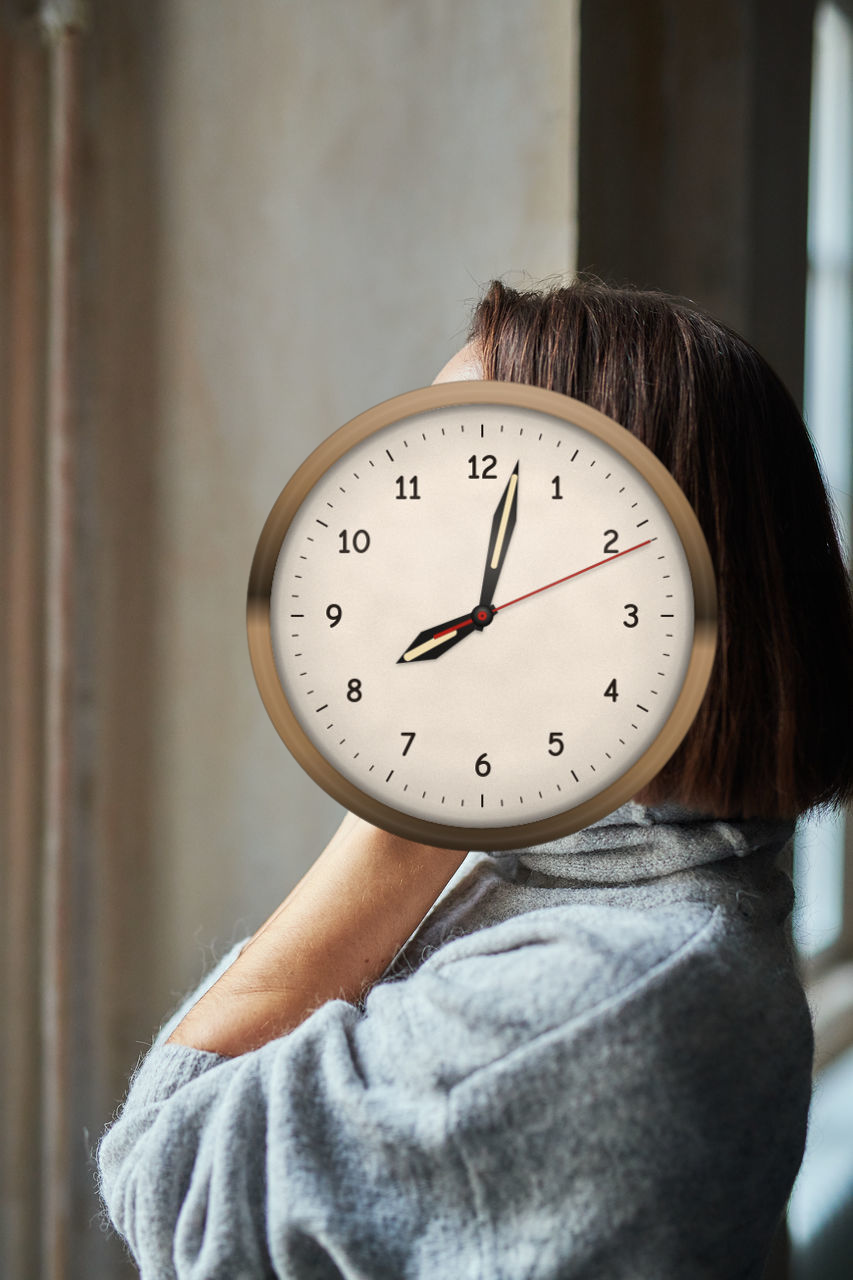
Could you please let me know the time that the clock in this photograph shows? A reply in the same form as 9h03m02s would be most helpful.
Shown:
8h02m11s
